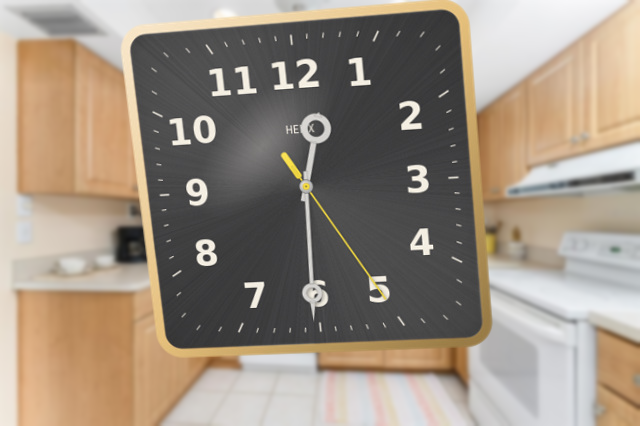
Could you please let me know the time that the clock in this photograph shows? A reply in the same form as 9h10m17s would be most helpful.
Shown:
12h30m25s
